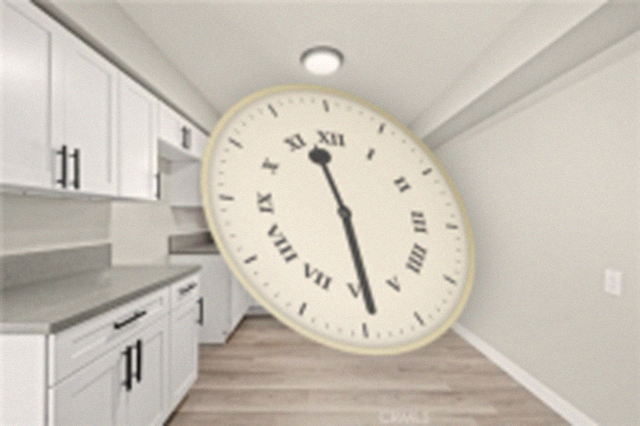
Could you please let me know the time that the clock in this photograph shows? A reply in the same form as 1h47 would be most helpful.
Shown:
11h29
